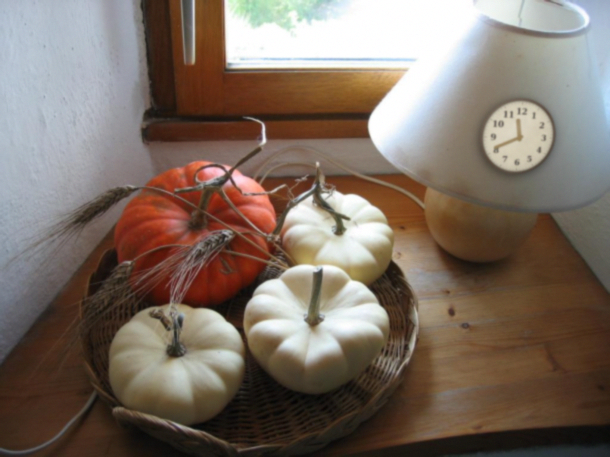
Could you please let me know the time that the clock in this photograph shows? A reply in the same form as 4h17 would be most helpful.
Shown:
11h41
